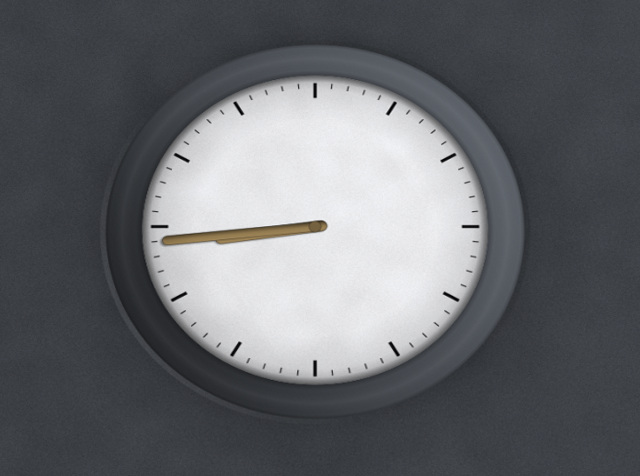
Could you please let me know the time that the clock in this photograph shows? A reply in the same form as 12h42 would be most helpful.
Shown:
8h44
